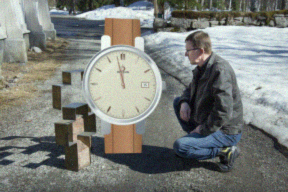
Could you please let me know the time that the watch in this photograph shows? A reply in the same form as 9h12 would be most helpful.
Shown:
11h58
